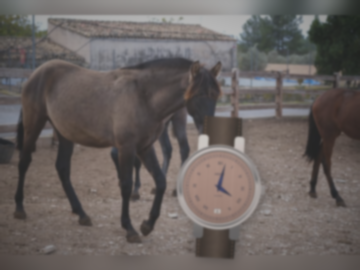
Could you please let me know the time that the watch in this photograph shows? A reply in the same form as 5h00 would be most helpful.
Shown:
4h02
